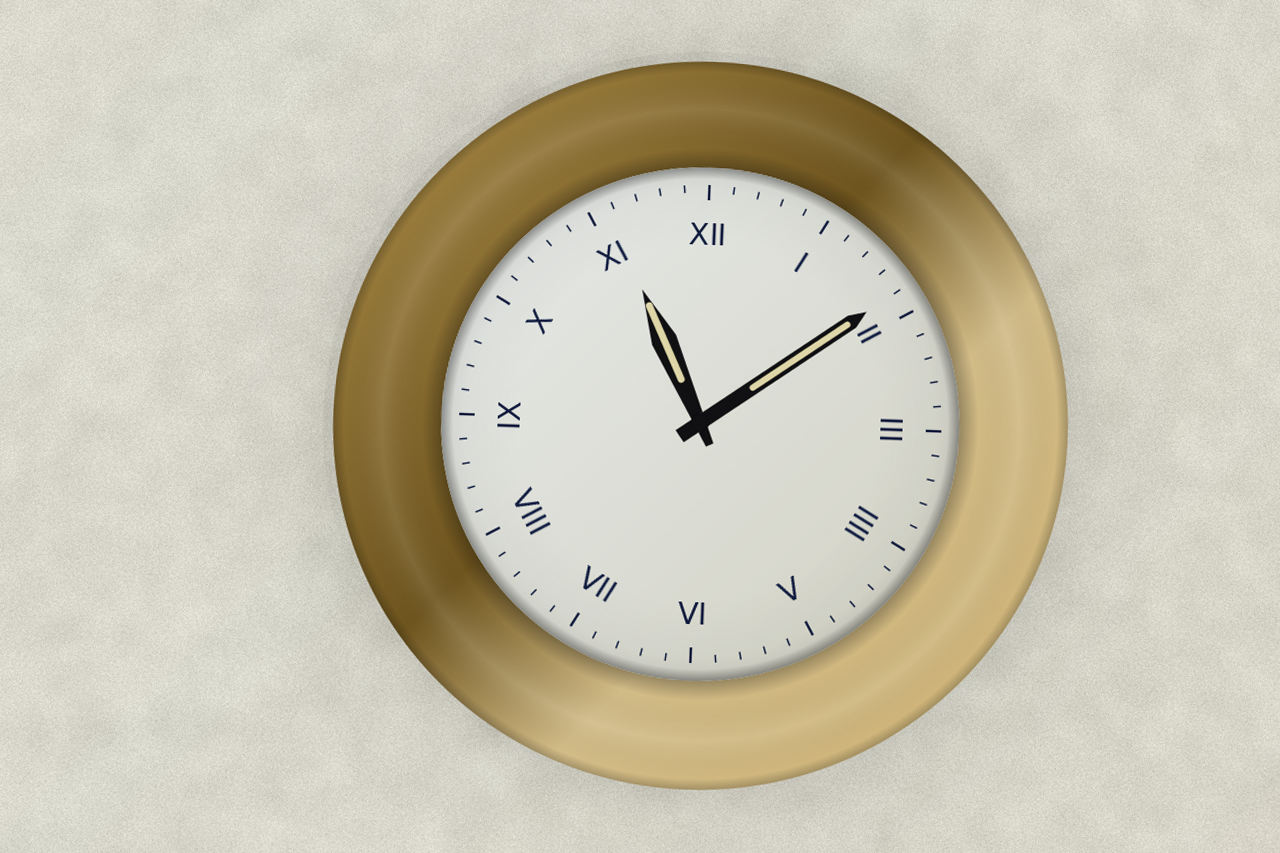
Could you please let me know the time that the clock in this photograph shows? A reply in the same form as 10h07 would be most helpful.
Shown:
11h09
